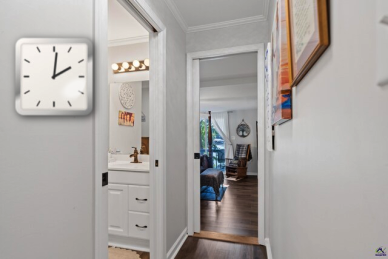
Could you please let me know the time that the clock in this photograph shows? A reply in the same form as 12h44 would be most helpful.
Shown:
2h01
